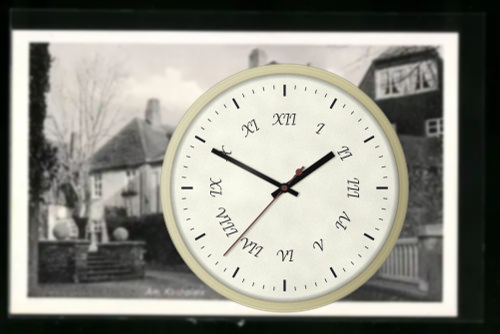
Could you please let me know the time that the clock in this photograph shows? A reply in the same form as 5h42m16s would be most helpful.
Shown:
1h49m37s
